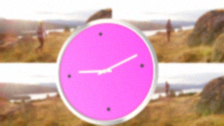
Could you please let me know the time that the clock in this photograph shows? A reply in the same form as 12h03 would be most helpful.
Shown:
9h12
